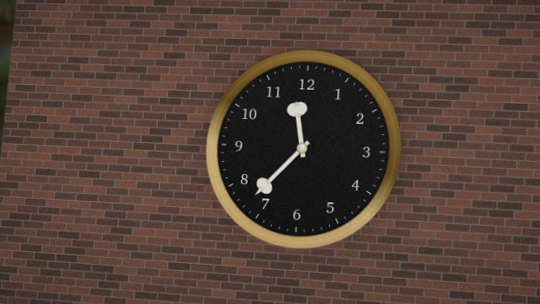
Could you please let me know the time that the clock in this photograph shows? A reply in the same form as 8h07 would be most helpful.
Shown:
11h37
